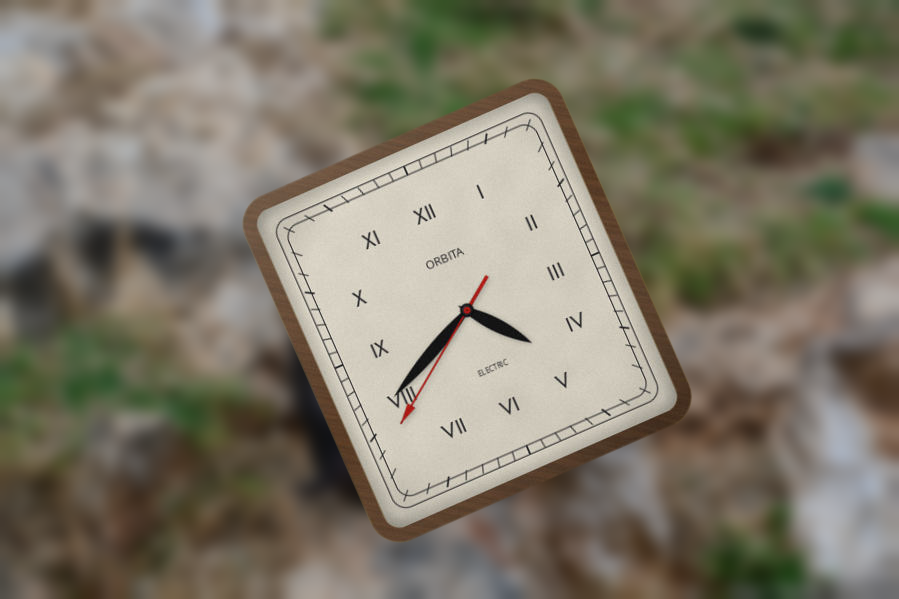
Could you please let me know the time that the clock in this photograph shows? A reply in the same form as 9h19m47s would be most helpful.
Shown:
4h40m39s
